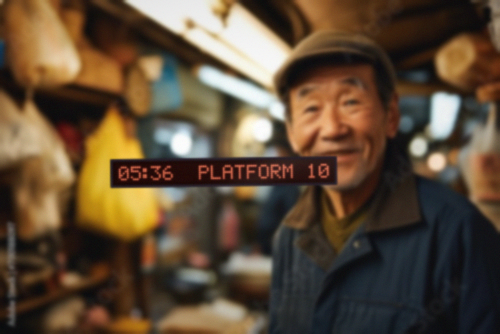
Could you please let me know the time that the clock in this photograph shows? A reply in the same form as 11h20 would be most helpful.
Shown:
5h36
